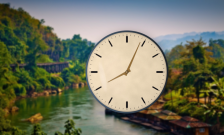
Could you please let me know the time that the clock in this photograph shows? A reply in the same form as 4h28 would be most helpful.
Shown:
8h04
